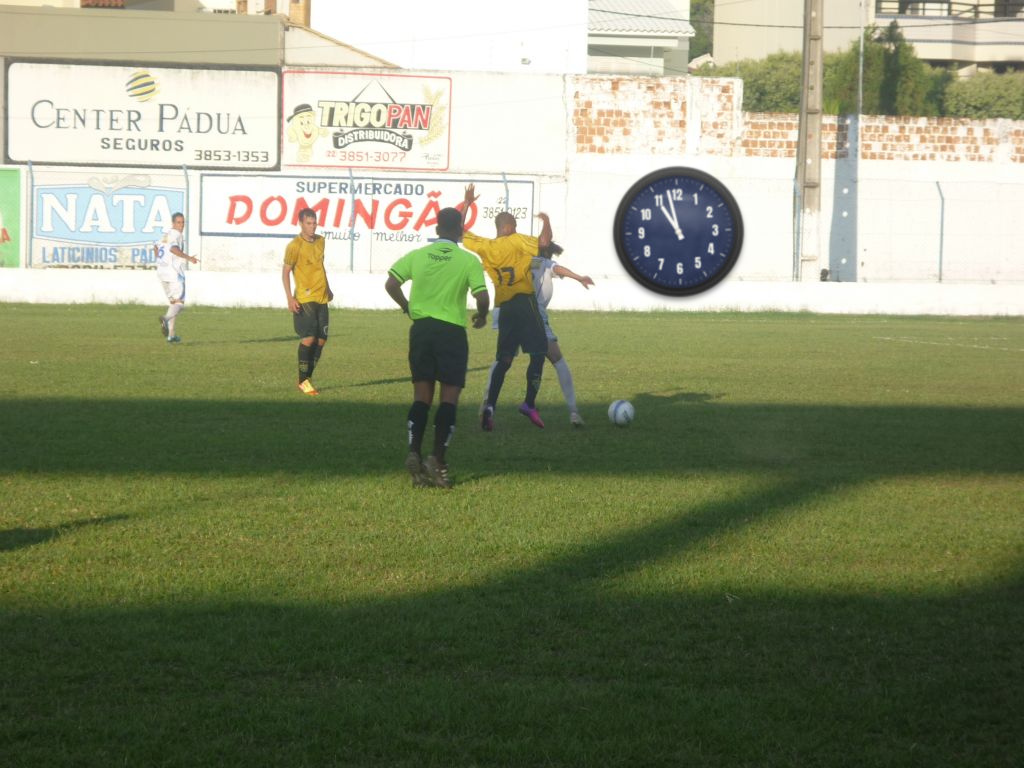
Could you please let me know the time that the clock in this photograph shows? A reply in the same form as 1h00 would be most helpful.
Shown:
10h58
